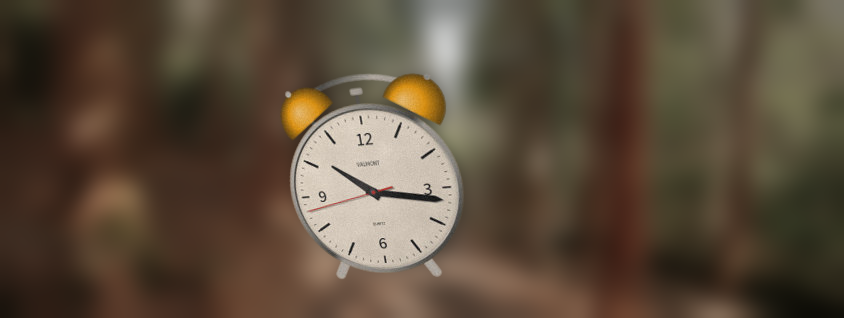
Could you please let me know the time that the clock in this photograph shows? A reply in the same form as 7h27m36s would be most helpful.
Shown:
10h16m43s
